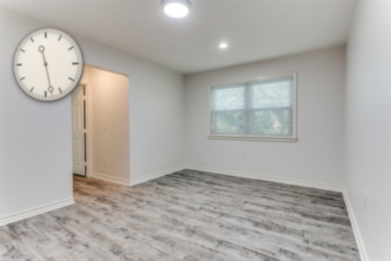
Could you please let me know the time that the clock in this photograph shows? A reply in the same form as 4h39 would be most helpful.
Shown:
11h28
